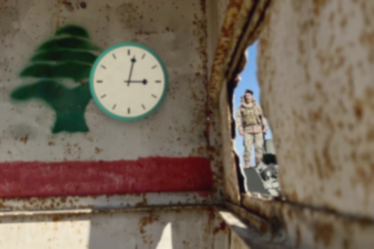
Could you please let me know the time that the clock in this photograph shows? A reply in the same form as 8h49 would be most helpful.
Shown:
3h02
